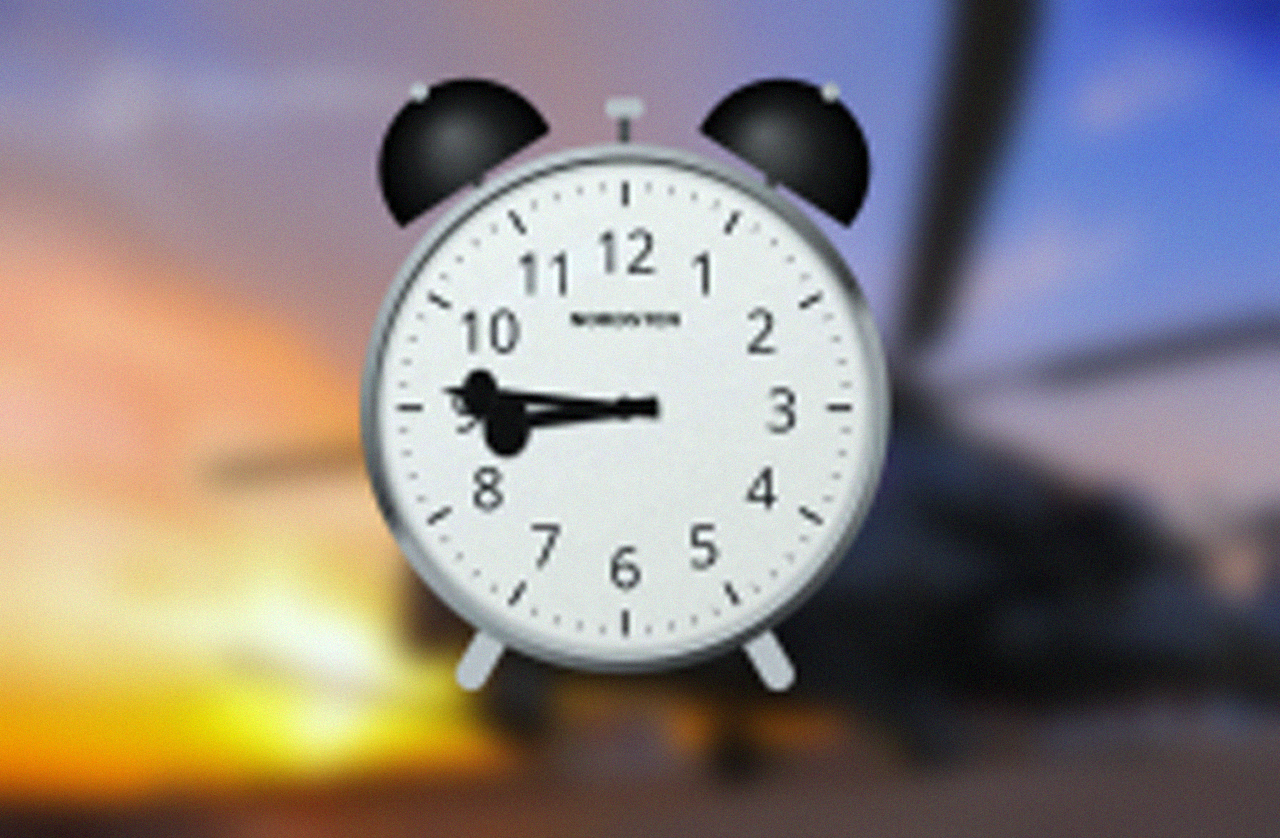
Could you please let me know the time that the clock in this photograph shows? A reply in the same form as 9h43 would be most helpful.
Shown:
8h46
